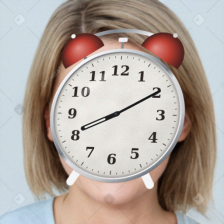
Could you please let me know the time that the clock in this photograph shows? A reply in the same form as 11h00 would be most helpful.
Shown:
8h10
